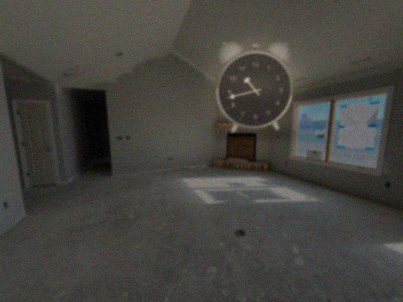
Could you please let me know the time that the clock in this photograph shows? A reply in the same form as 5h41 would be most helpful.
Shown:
10h43
